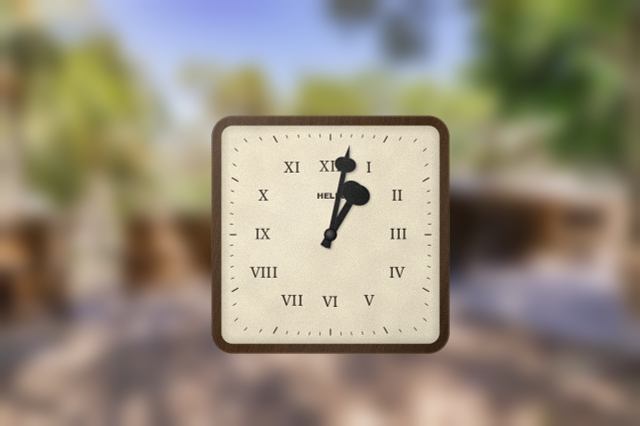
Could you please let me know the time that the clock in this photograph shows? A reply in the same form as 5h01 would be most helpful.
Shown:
1h02
